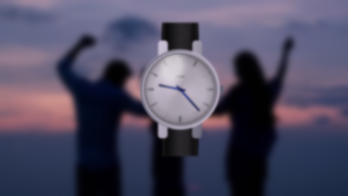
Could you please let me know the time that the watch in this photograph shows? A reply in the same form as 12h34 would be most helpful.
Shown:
9h23
